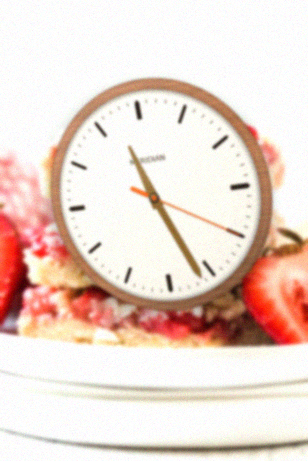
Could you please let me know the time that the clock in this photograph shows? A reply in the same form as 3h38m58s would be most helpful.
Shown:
11h26m20s
